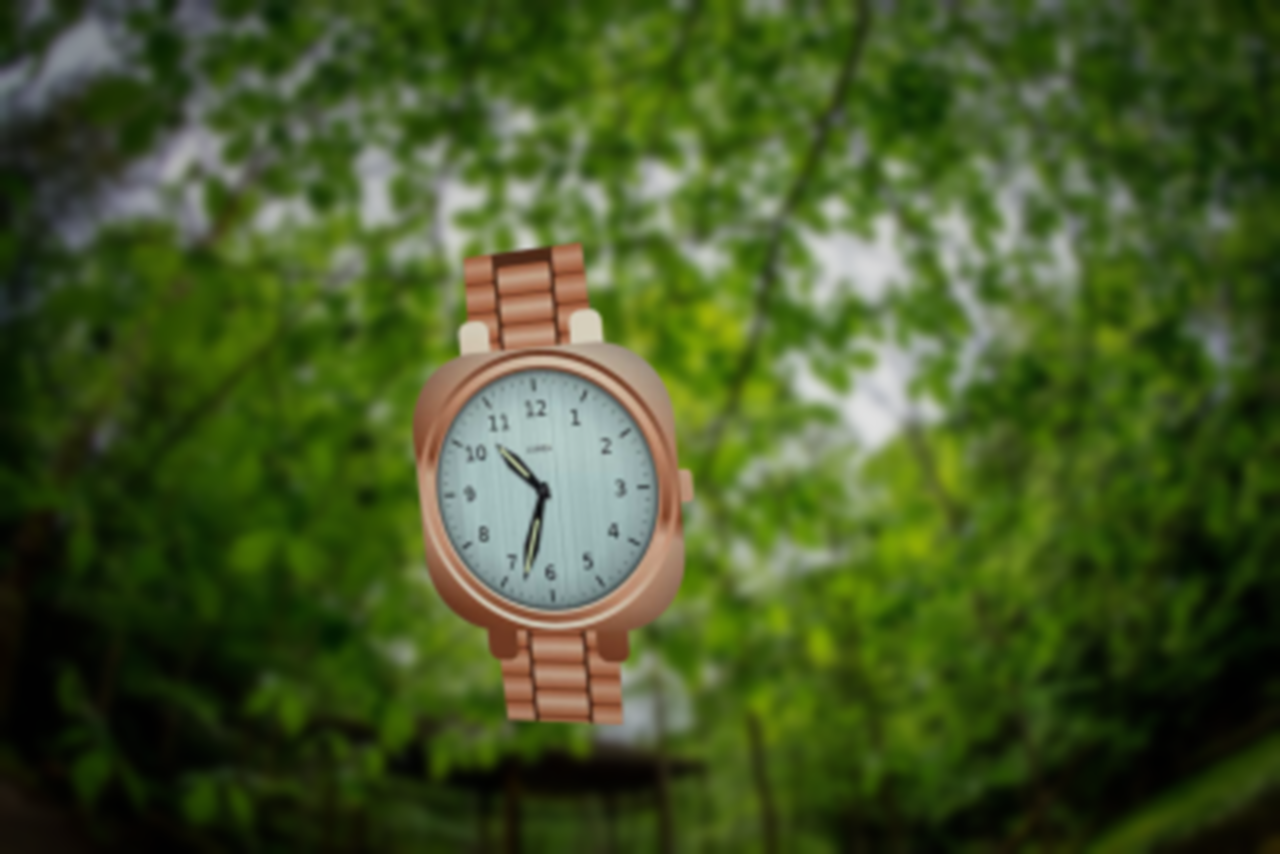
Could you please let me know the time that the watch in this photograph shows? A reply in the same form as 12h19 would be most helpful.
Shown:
10h33
